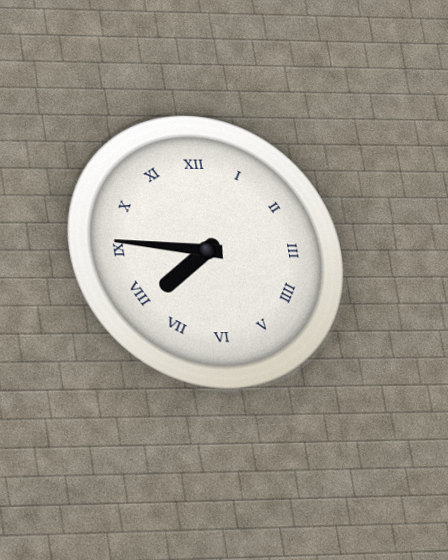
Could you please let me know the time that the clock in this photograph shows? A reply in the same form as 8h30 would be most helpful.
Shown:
7h46
